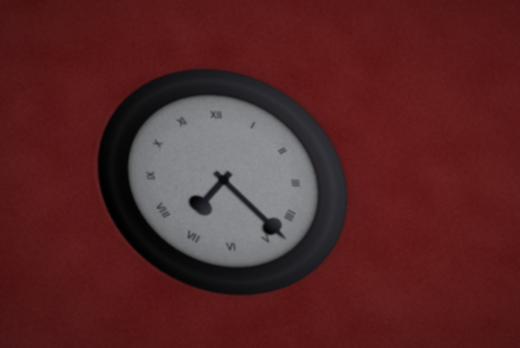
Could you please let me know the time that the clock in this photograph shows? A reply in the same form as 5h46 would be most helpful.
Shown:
7h23
